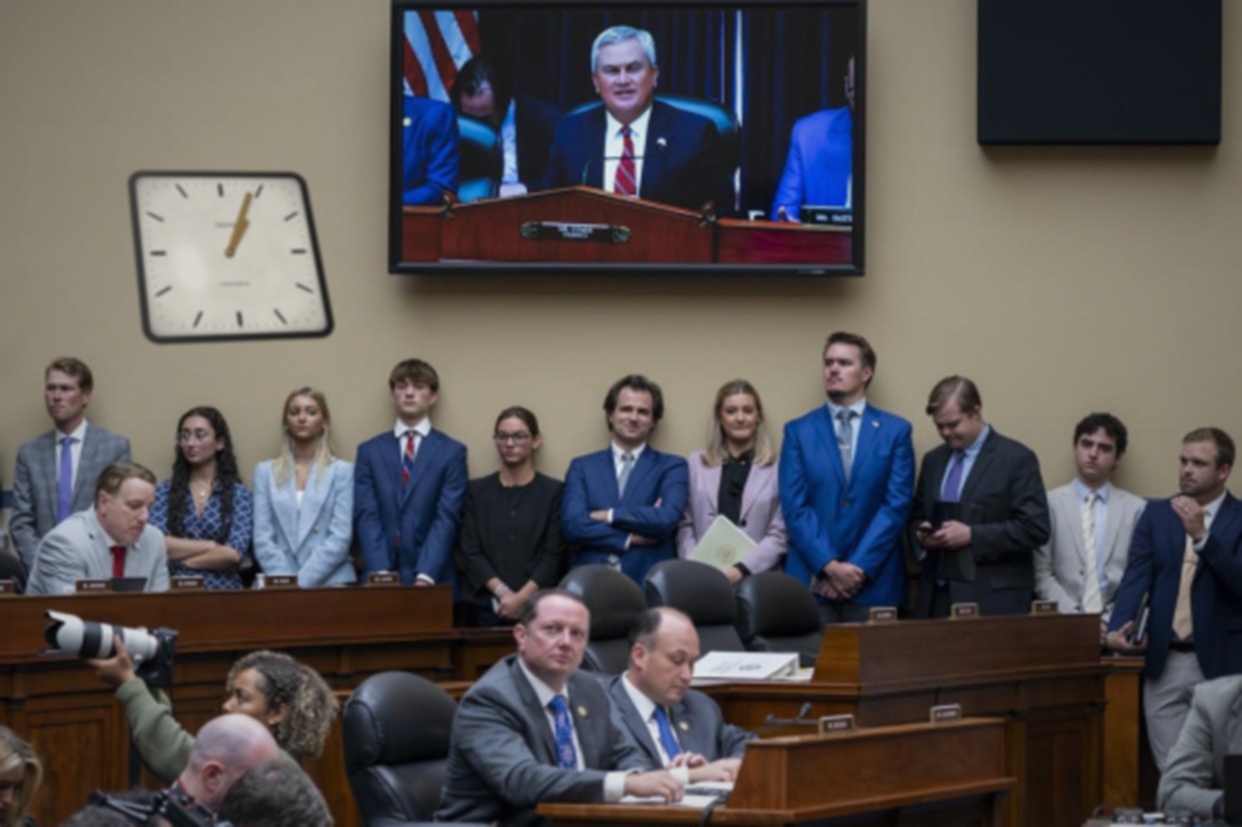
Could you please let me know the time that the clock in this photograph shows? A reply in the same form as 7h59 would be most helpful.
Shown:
1h04
